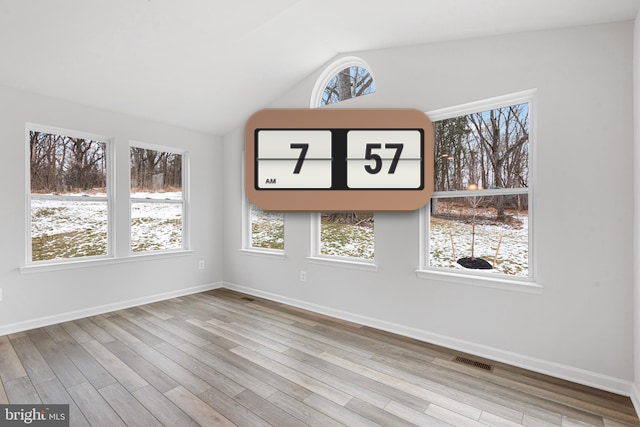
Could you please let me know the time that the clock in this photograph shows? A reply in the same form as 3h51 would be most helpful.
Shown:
7h57
